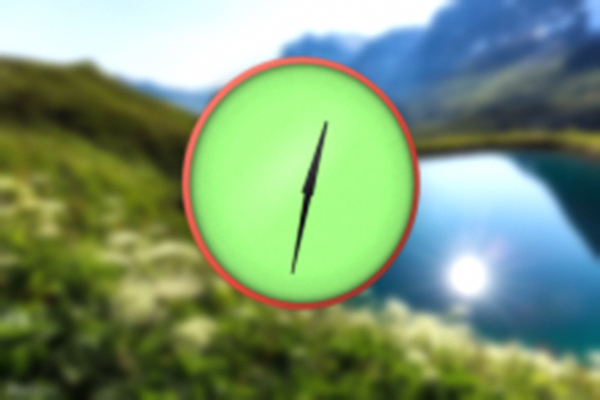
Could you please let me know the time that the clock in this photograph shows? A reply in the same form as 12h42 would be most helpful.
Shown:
12h32
